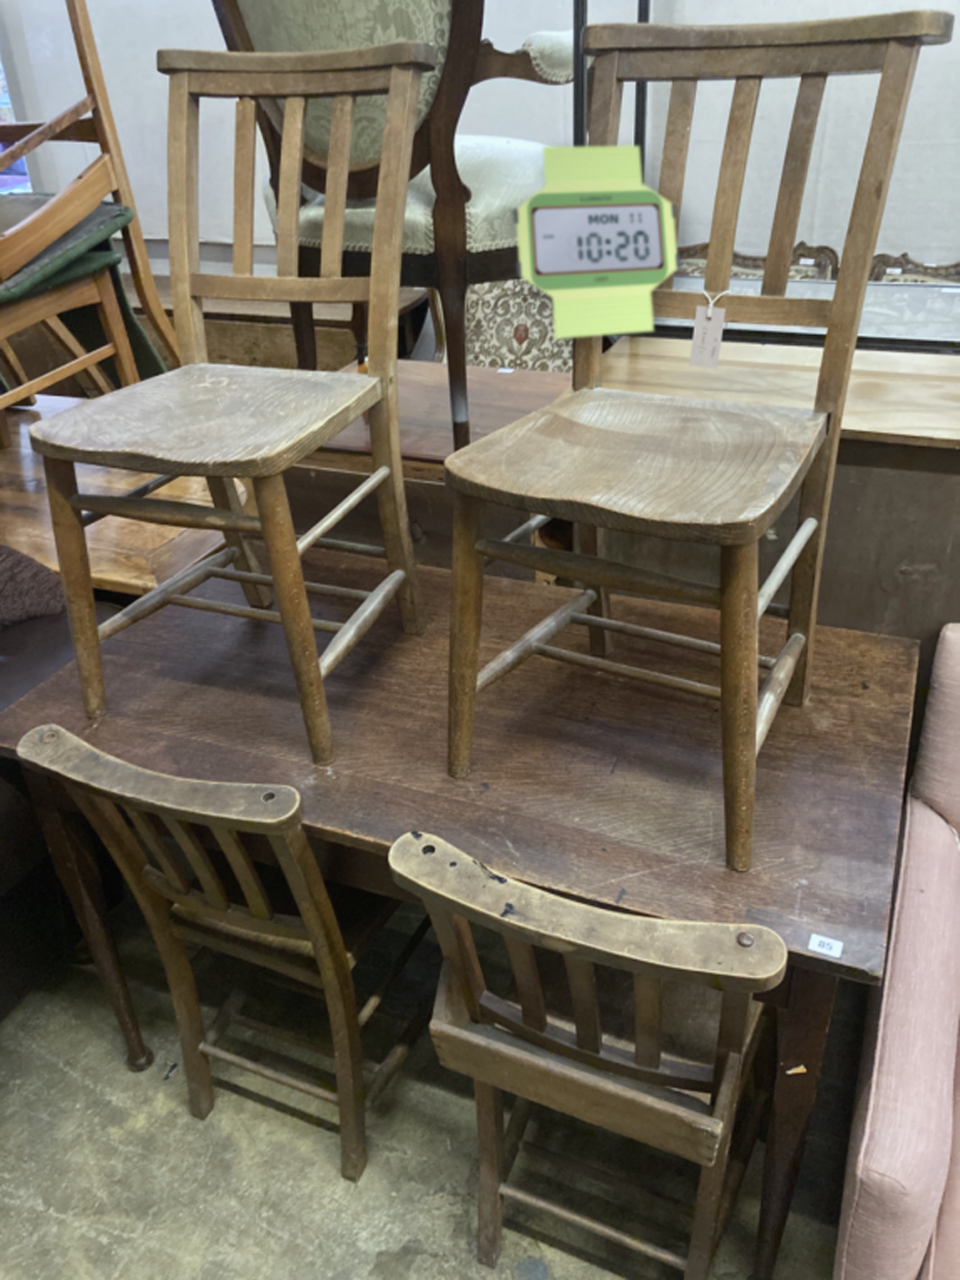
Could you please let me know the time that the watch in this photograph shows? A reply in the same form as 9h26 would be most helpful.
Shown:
10h20
